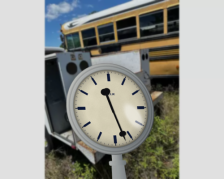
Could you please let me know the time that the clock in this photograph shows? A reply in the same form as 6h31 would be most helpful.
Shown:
11h27
